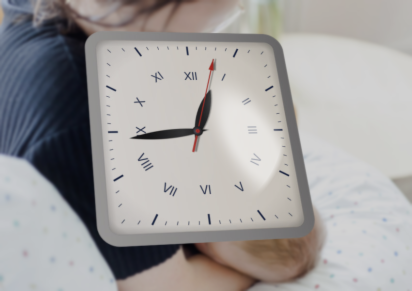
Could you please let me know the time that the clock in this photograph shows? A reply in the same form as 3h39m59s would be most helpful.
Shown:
12h44m03s
